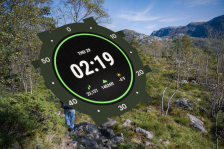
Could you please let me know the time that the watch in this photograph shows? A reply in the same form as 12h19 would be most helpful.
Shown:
2h19
